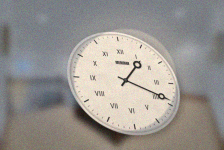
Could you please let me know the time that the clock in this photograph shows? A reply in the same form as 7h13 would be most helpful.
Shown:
1h19
